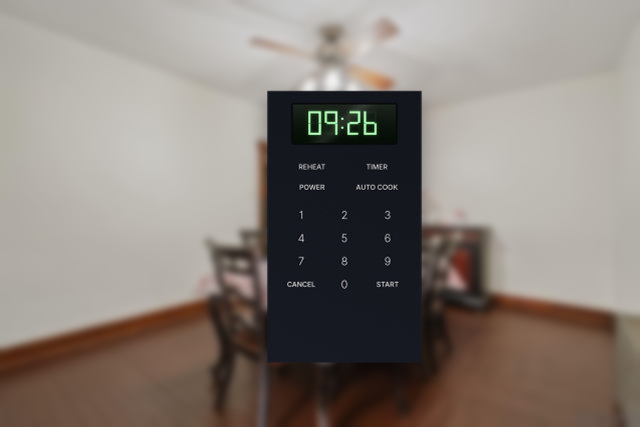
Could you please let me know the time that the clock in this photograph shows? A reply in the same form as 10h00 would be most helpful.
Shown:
9h26
